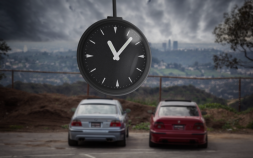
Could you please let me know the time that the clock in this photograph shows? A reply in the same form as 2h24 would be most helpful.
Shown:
11h07
